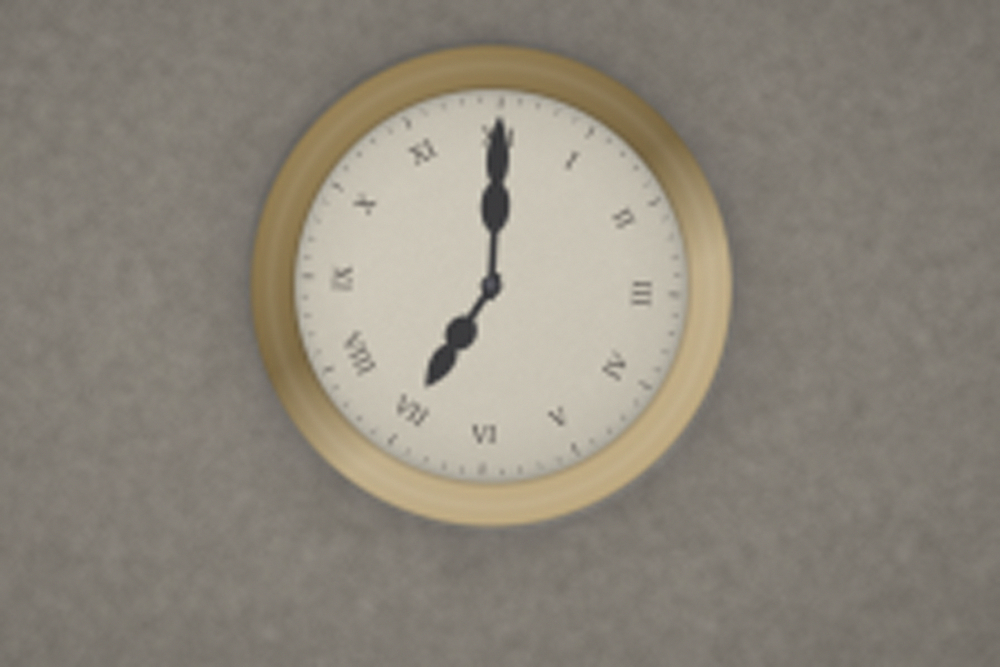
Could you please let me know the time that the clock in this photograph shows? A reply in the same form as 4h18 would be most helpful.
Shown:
7h00
